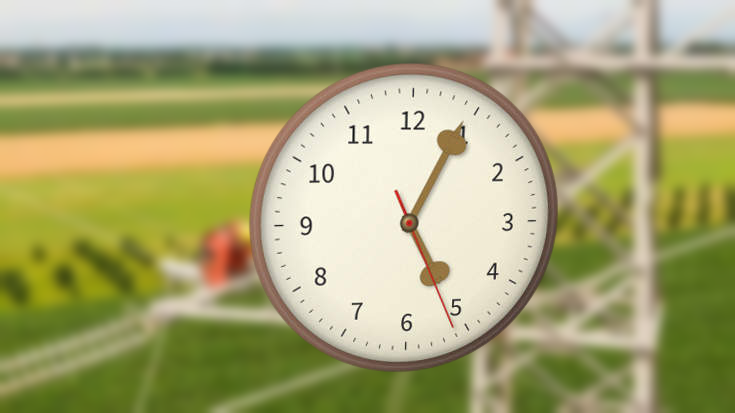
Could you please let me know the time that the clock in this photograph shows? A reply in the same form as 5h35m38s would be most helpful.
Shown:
5h04m26s
